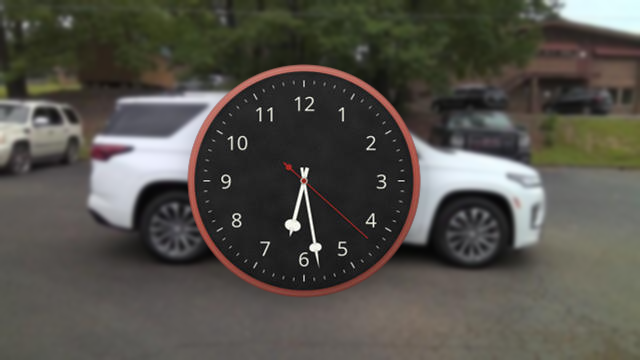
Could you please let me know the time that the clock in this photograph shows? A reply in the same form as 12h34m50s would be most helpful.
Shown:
6h28m22s
